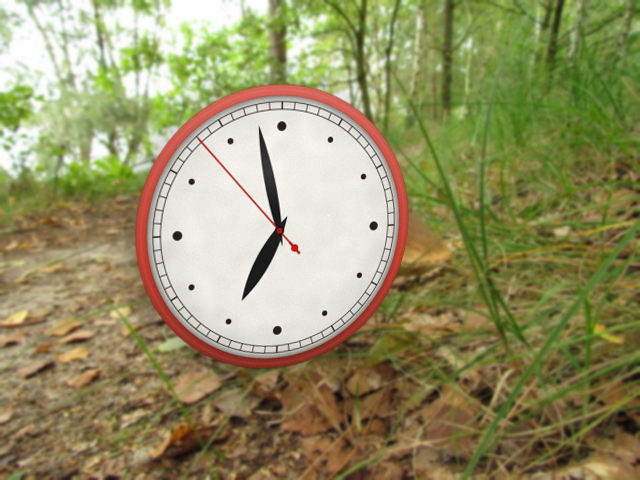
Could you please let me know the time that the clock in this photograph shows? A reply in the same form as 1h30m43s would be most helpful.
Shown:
6h57m53s
